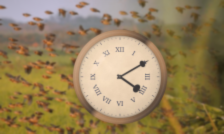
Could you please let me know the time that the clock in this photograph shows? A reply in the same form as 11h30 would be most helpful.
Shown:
4h10
